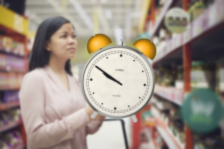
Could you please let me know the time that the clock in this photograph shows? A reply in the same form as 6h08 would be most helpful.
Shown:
9h50
